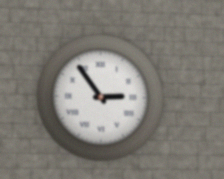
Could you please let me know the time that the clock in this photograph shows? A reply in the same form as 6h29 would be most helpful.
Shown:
2h54
